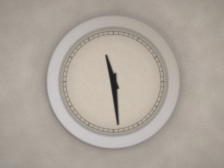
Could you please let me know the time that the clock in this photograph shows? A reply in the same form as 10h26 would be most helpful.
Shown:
11h29
